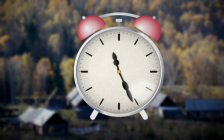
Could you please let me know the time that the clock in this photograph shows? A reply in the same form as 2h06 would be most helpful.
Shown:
11h26
